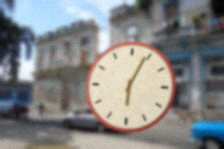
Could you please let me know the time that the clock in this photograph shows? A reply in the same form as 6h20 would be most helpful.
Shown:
6h04
